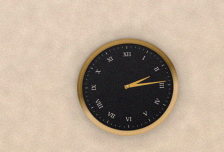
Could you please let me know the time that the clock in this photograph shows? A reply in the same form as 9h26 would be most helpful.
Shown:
2h14
